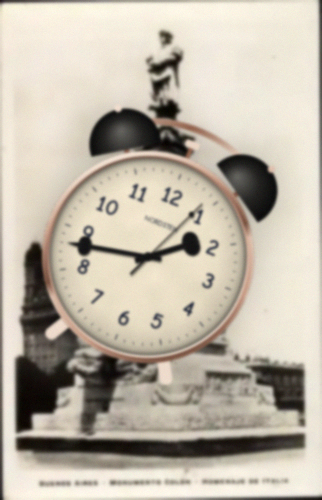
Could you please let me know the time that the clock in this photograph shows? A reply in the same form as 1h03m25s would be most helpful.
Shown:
1h43m04s
